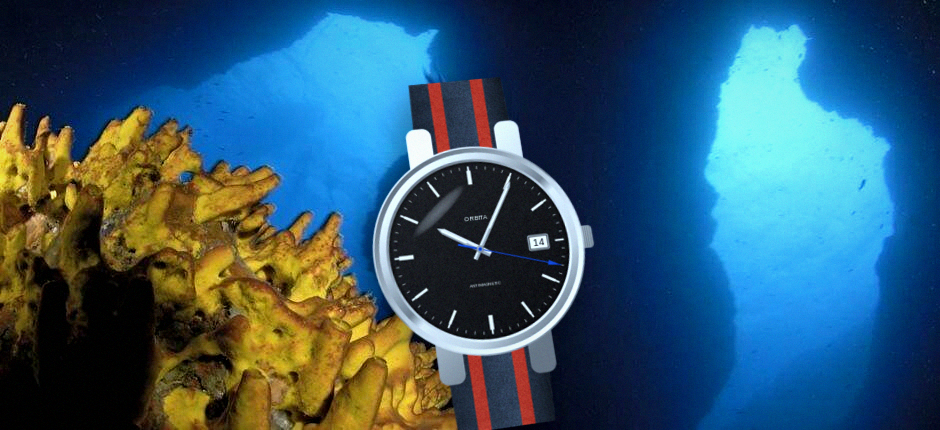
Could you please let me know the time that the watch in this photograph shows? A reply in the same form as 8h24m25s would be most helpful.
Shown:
10h05m18s
